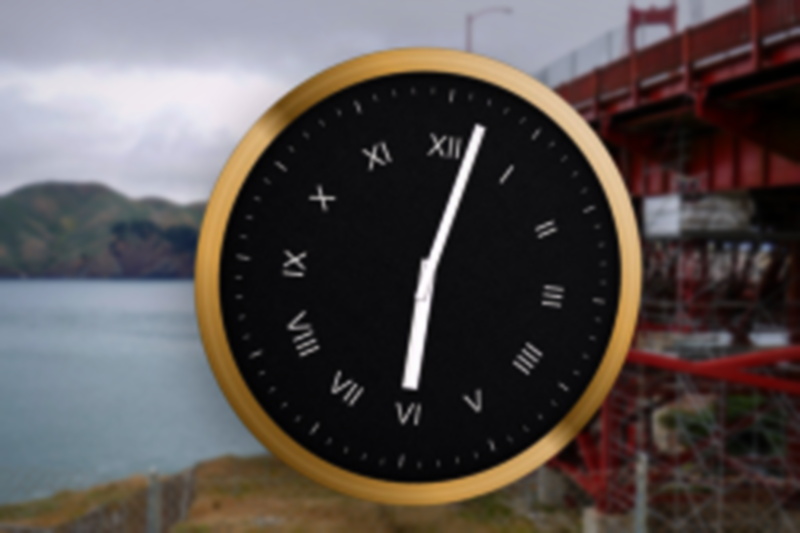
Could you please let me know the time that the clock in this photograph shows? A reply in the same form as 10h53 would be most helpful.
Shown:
6h02
